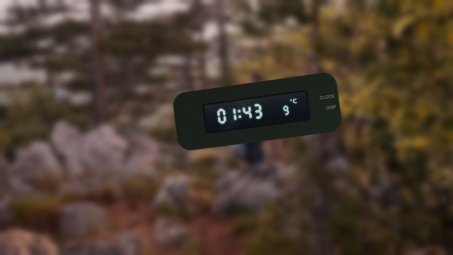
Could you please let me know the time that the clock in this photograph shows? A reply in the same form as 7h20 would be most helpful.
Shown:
1h43
